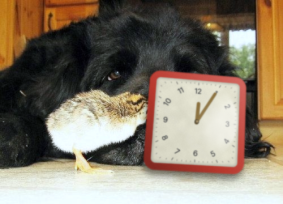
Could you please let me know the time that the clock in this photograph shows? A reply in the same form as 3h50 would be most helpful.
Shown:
12h05
